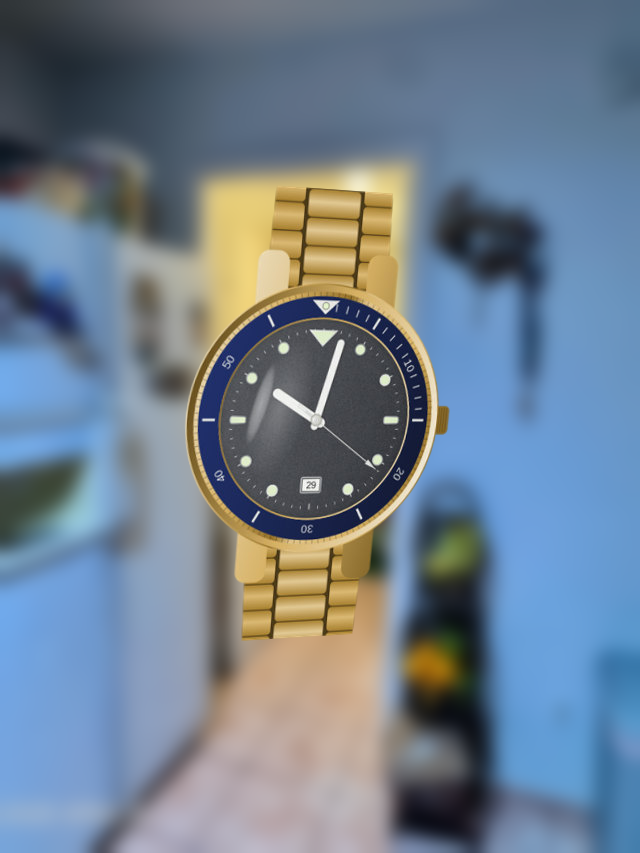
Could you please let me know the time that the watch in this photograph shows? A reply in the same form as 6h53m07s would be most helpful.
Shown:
10h02m21s
